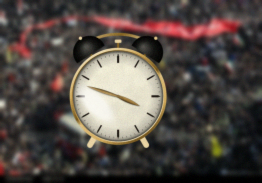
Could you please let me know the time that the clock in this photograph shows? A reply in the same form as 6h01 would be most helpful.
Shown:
3h48
